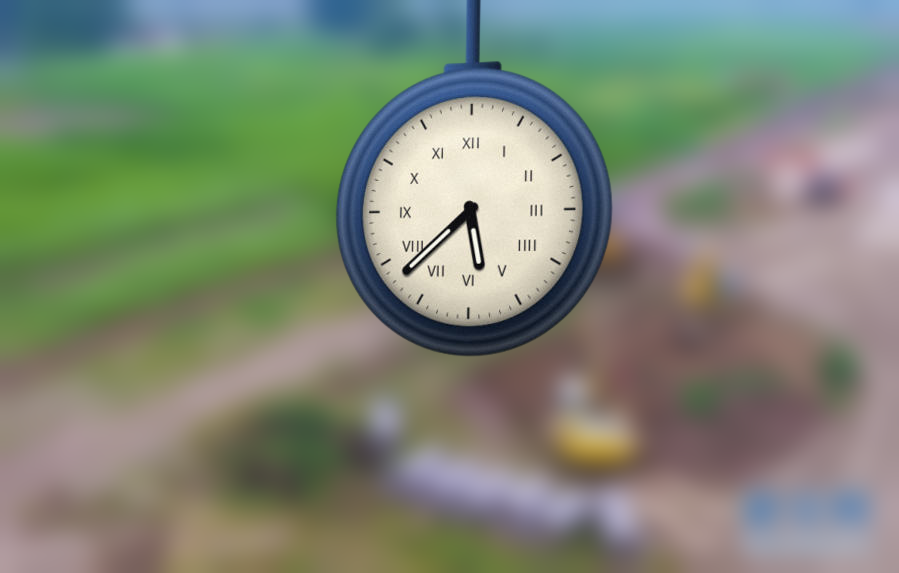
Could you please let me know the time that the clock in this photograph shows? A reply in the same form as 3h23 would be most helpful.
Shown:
5h38
